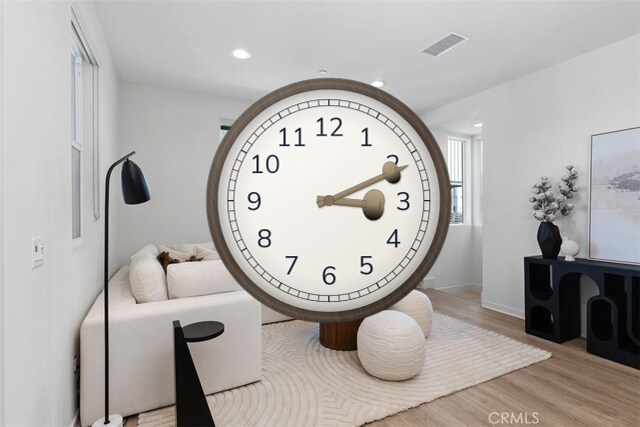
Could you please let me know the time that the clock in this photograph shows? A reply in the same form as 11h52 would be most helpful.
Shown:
3h11
